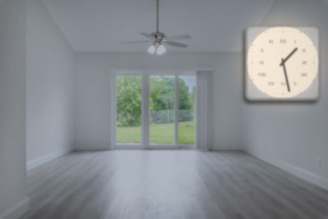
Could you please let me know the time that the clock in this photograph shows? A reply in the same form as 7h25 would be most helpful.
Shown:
1h28
